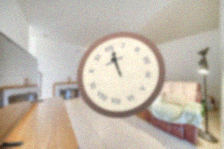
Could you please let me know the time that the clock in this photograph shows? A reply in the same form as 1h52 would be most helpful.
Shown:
12h01
